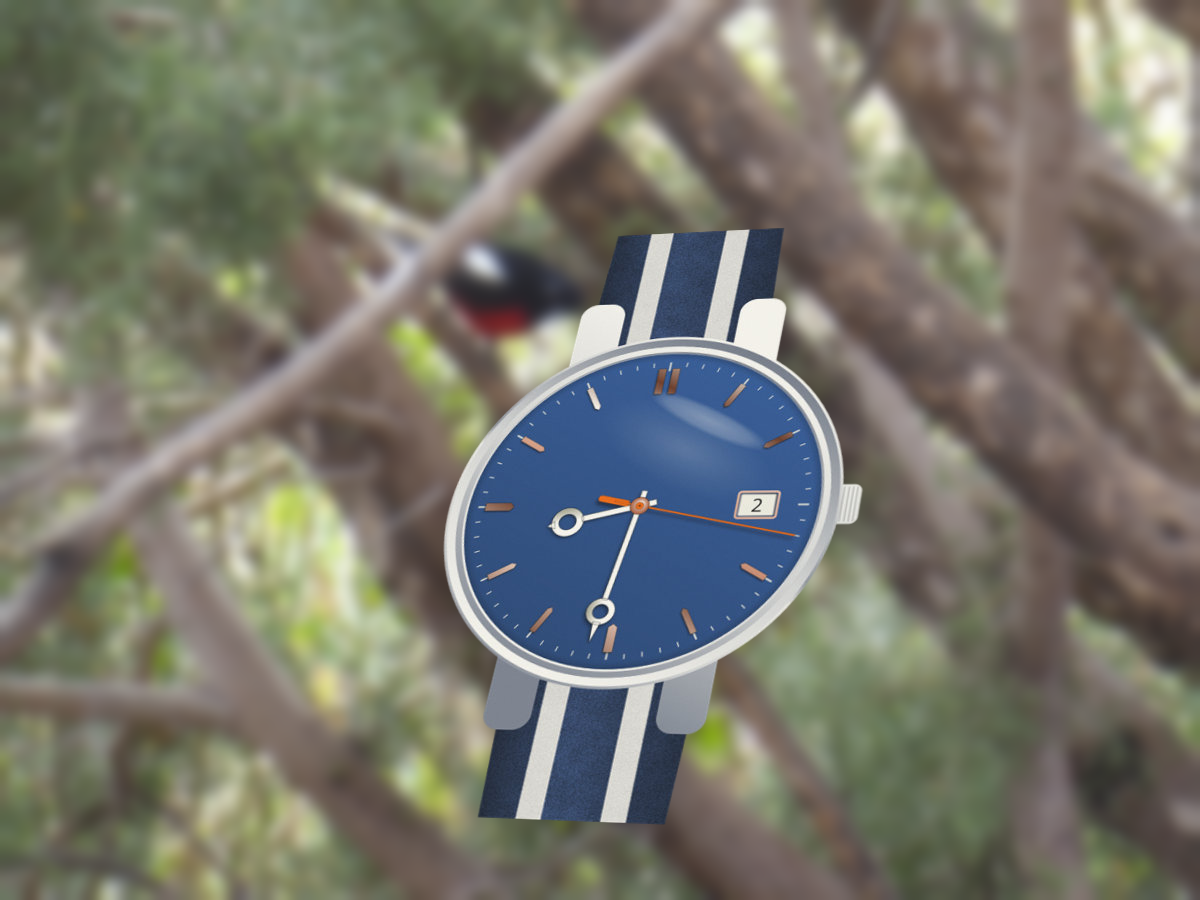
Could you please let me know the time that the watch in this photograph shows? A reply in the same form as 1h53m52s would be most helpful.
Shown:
8h31m17s
